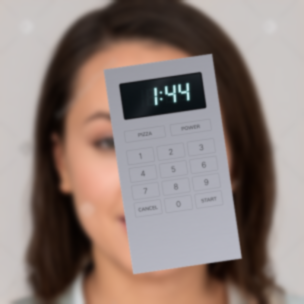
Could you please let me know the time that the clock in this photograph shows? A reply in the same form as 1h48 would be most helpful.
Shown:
1h44
